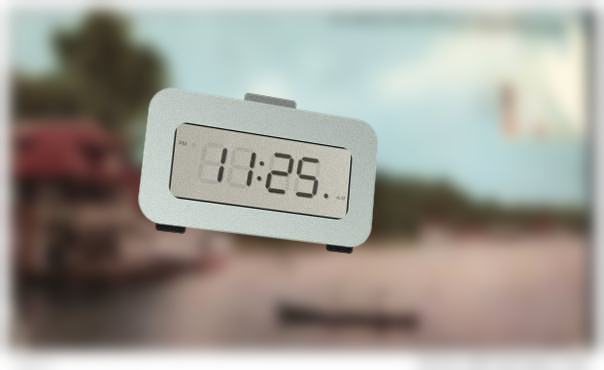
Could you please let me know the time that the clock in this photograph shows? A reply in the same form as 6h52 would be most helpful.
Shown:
11h25
